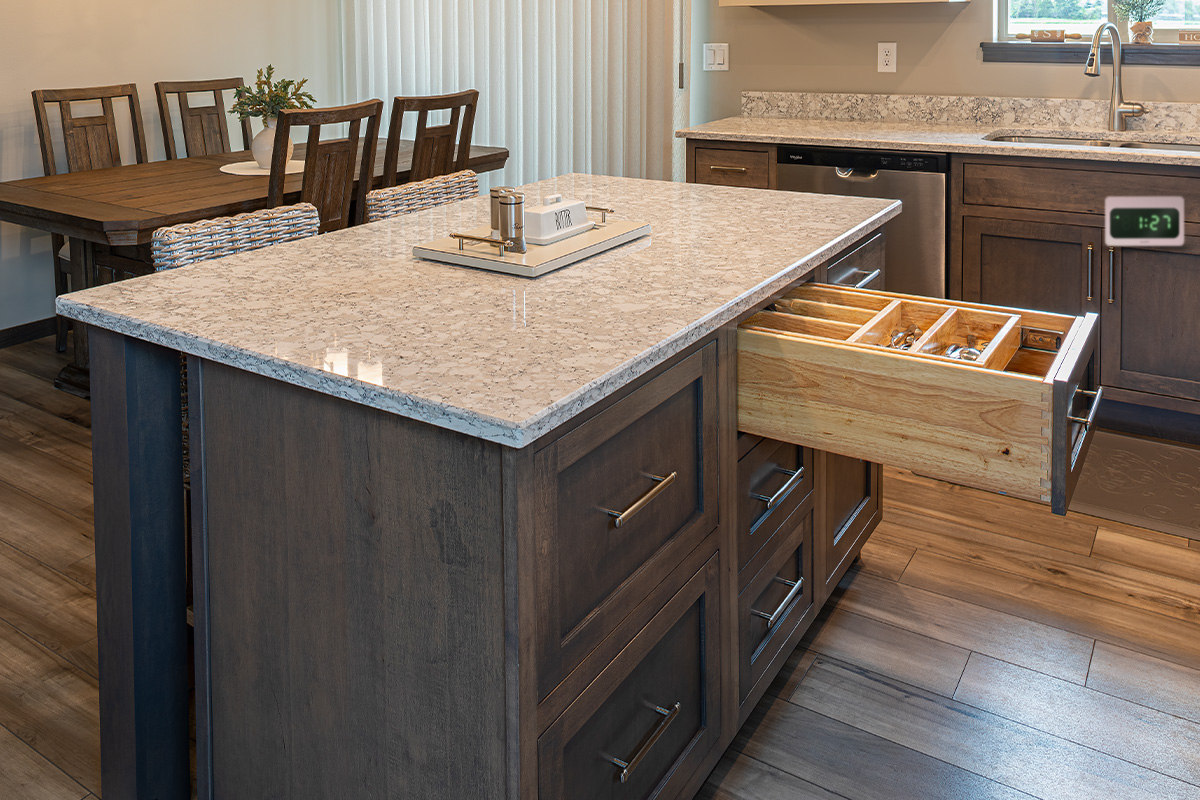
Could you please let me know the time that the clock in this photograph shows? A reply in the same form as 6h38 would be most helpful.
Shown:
1h27
